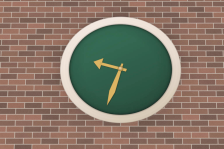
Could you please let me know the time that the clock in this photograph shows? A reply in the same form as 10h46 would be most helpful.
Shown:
9h33
